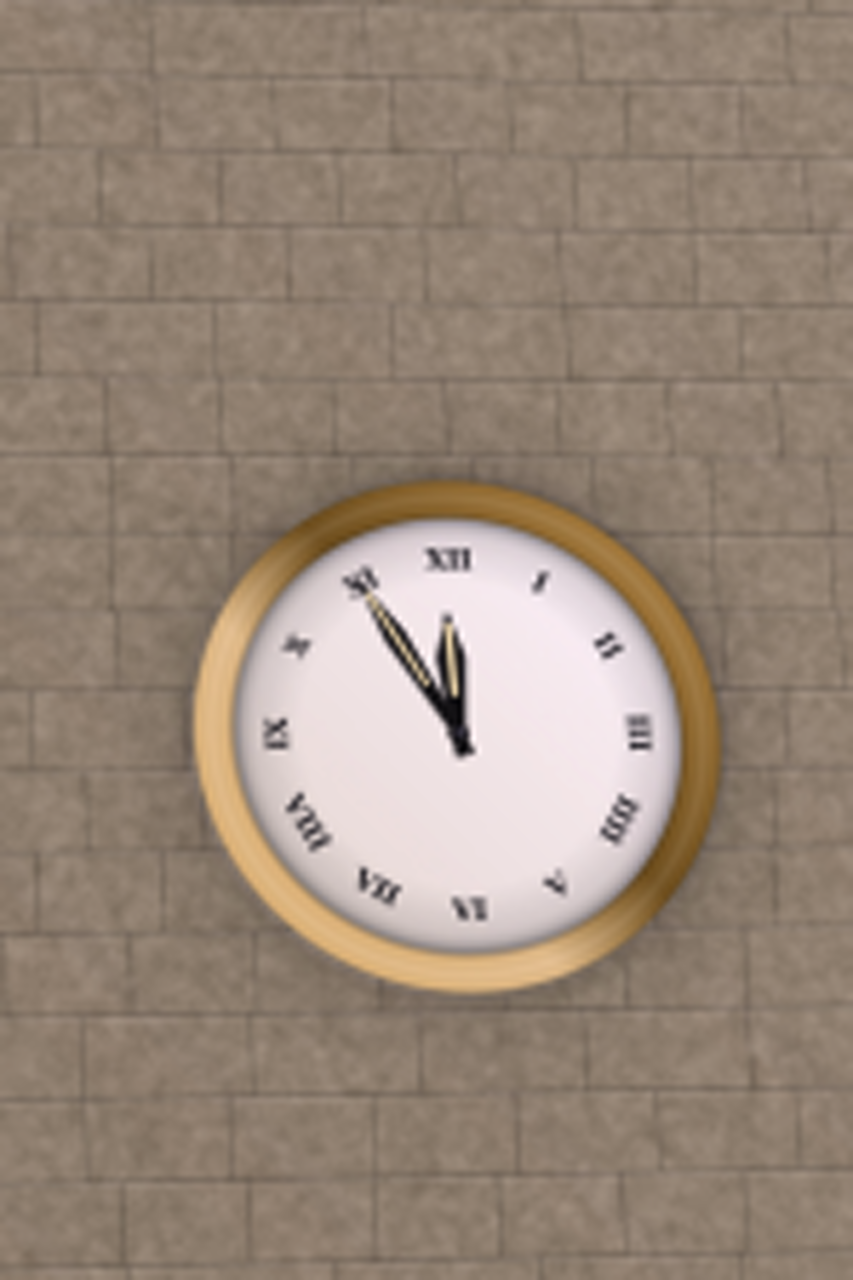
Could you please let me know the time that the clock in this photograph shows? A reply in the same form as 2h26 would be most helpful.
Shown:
11h55
